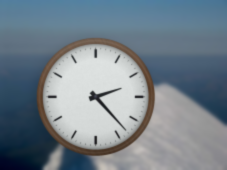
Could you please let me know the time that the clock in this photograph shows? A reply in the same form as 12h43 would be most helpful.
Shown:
2h23
